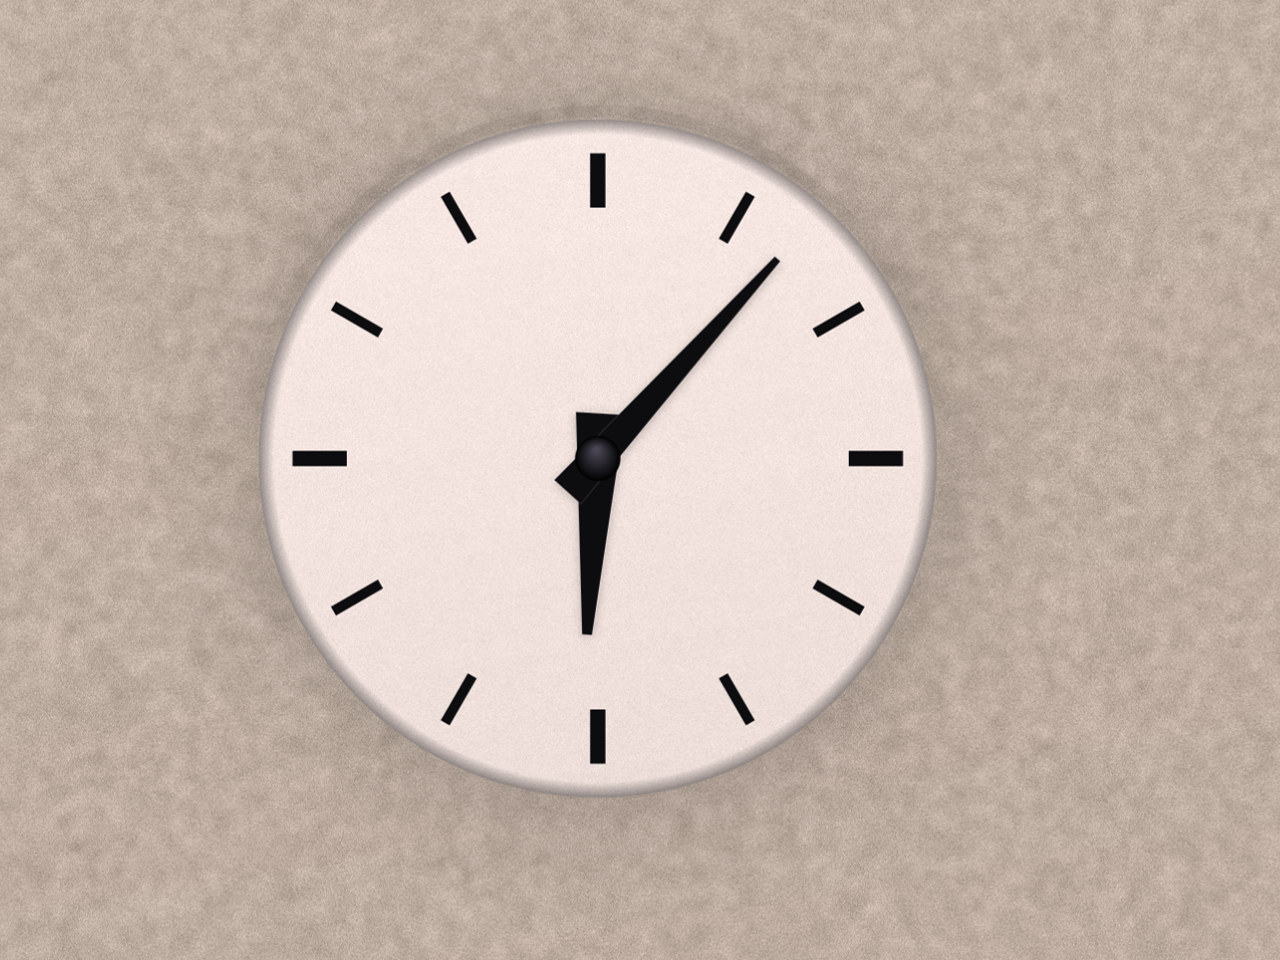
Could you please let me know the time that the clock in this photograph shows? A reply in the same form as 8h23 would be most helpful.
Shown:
6h07
